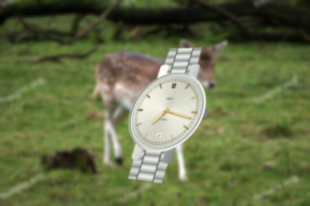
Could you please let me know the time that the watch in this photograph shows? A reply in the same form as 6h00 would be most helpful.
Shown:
7h17
